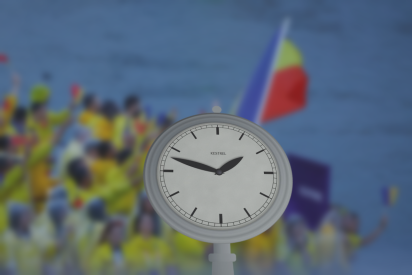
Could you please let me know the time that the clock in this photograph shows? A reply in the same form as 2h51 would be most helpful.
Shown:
1h48
